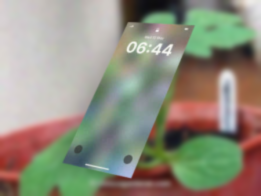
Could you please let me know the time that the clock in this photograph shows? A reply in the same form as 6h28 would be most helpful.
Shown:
6h44
